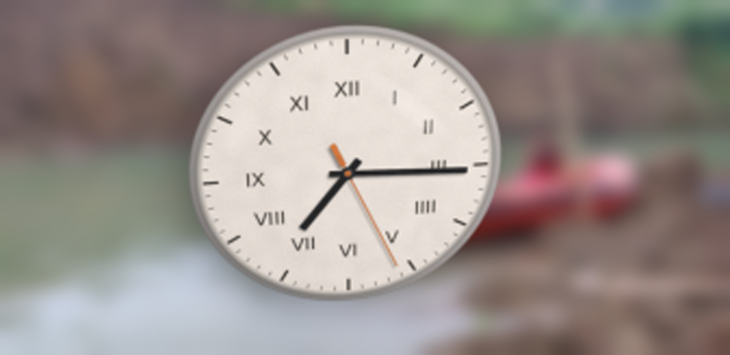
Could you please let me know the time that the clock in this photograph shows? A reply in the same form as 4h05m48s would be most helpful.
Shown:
7h15m26s
